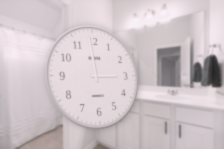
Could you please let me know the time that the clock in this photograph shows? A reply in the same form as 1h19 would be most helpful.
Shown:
2h59
